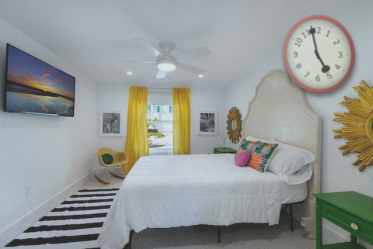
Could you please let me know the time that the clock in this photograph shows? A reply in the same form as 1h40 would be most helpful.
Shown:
4h58
